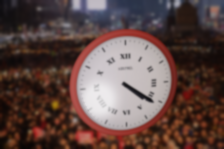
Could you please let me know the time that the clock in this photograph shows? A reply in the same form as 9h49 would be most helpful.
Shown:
4h21
